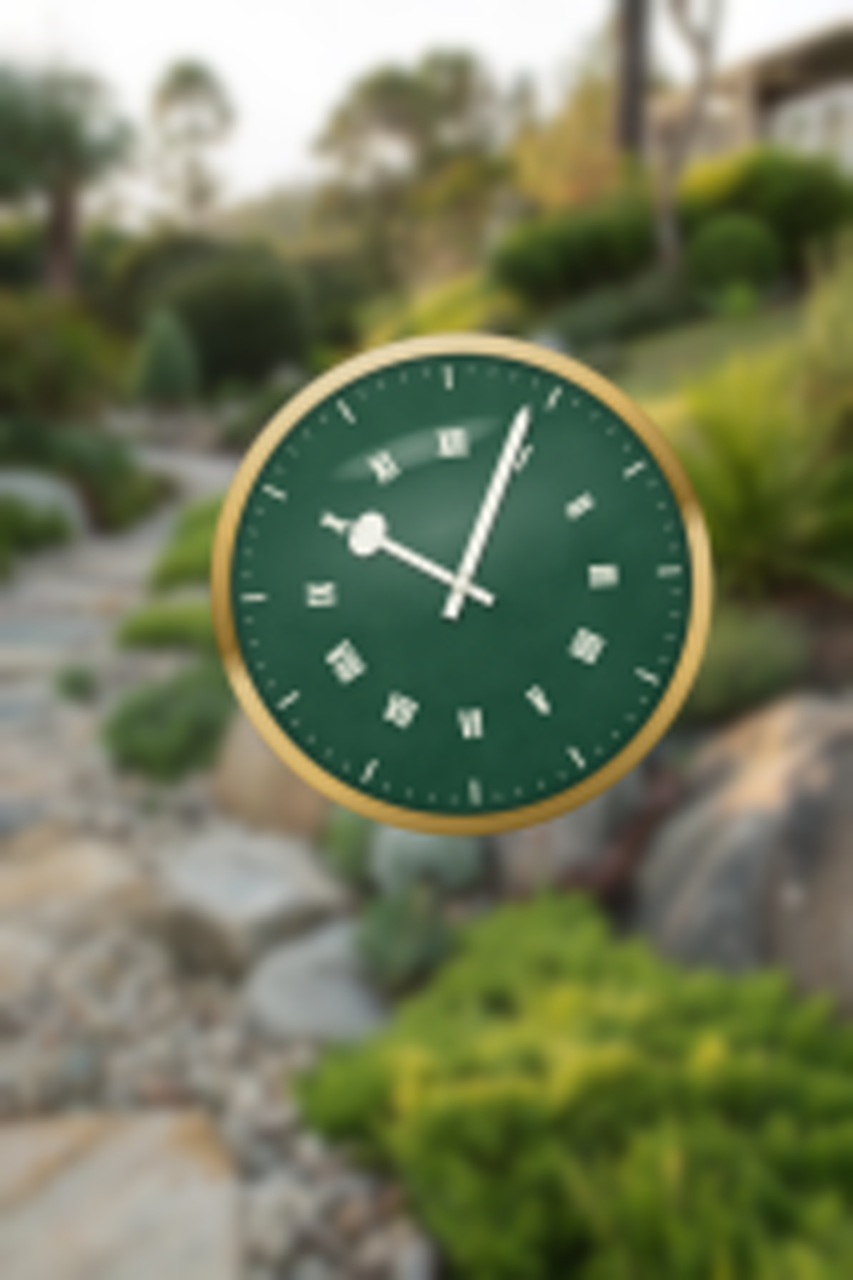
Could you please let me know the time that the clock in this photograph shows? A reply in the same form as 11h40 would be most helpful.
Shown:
10h04
